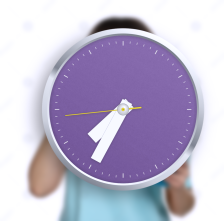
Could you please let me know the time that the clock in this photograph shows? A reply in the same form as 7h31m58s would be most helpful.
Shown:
7h34m44s
